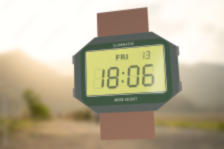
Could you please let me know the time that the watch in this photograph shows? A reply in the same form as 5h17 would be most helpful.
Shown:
18h06
